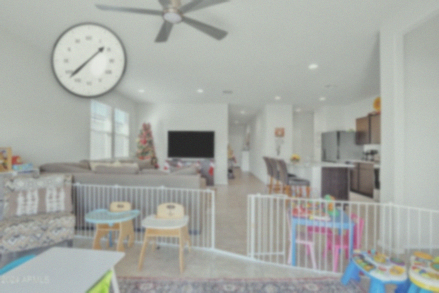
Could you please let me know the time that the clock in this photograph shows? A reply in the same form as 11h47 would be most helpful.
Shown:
1h38
